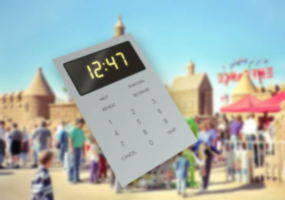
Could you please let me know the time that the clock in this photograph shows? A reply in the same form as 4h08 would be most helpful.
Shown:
12h47
